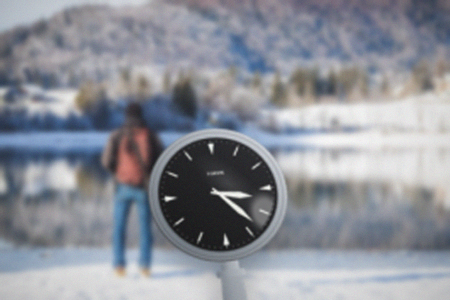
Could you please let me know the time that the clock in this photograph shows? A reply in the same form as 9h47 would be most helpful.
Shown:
3h23
